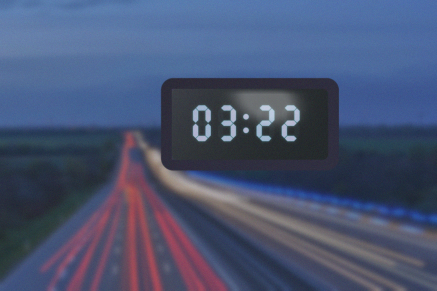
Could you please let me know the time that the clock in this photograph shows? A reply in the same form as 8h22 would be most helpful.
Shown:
3h22
